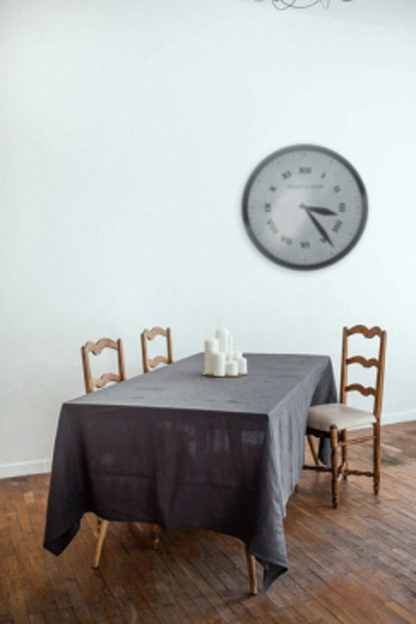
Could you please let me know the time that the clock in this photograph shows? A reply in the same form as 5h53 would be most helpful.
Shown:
3h24
